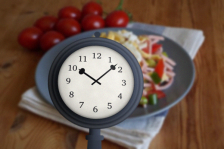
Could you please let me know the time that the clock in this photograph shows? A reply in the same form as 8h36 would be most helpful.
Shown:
10h08
